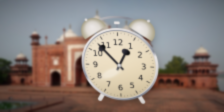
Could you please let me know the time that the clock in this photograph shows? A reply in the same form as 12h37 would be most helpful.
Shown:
12h53
